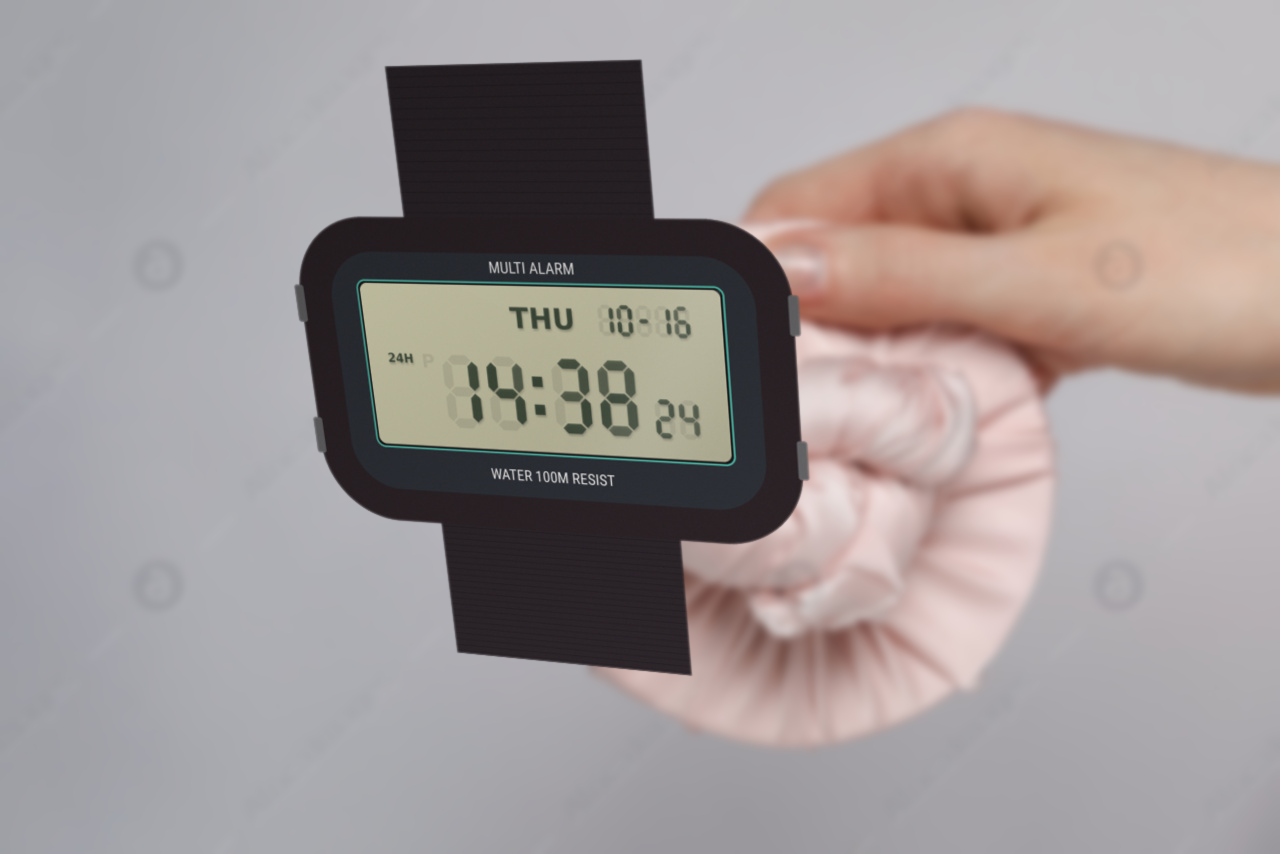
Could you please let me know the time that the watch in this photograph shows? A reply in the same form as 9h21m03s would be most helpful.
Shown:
14h38m24s
